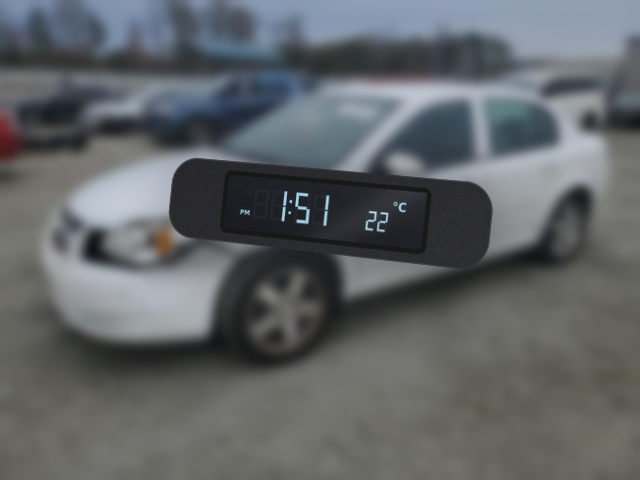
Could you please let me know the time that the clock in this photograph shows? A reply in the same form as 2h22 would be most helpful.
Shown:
1h51
